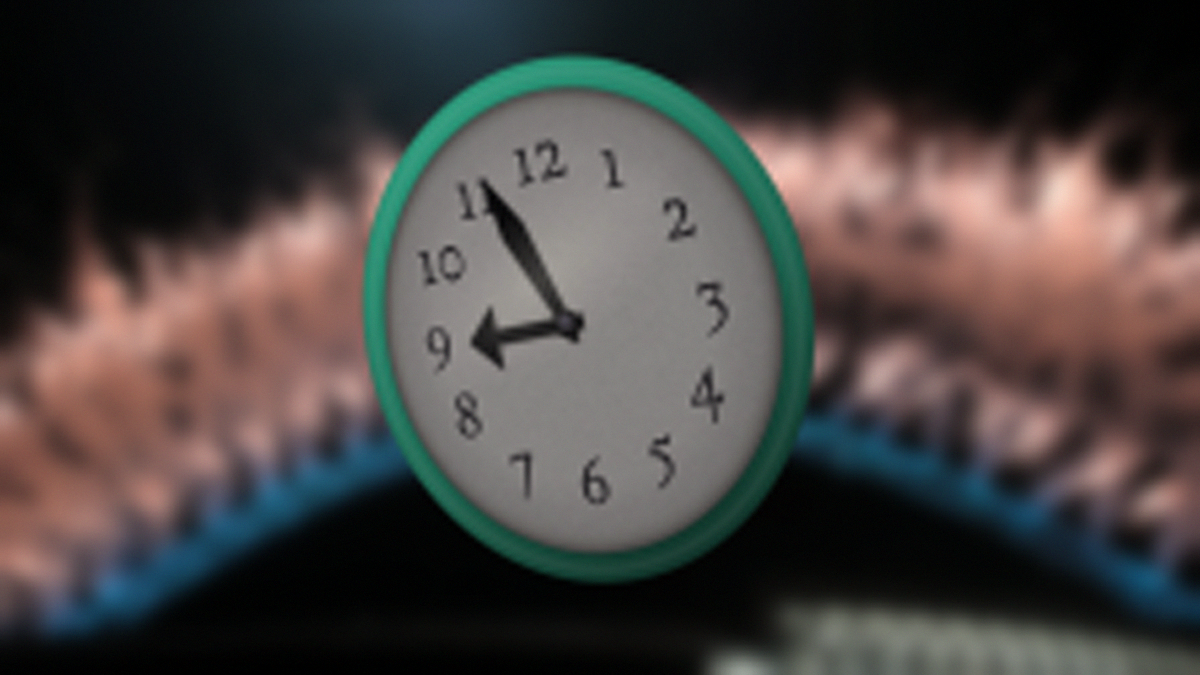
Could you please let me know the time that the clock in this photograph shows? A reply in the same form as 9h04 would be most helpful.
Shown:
8h56
